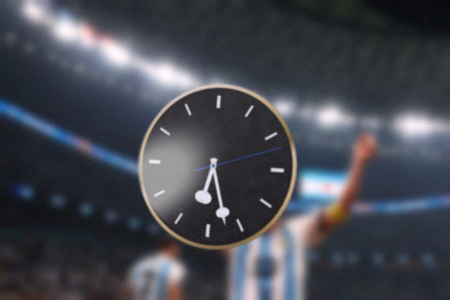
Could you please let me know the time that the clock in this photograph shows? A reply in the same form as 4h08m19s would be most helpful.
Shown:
6h27m12s
